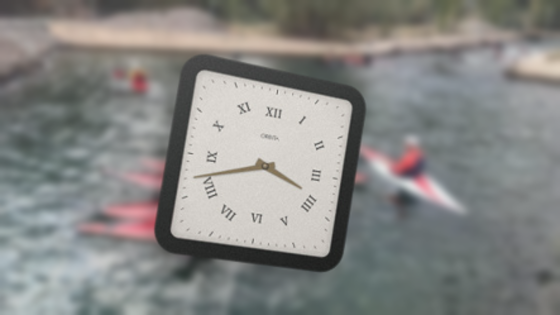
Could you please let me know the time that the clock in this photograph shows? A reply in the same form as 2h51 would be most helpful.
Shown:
3h42
